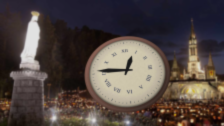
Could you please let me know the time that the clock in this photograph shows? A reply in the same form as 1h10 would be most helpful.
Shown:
12h46
